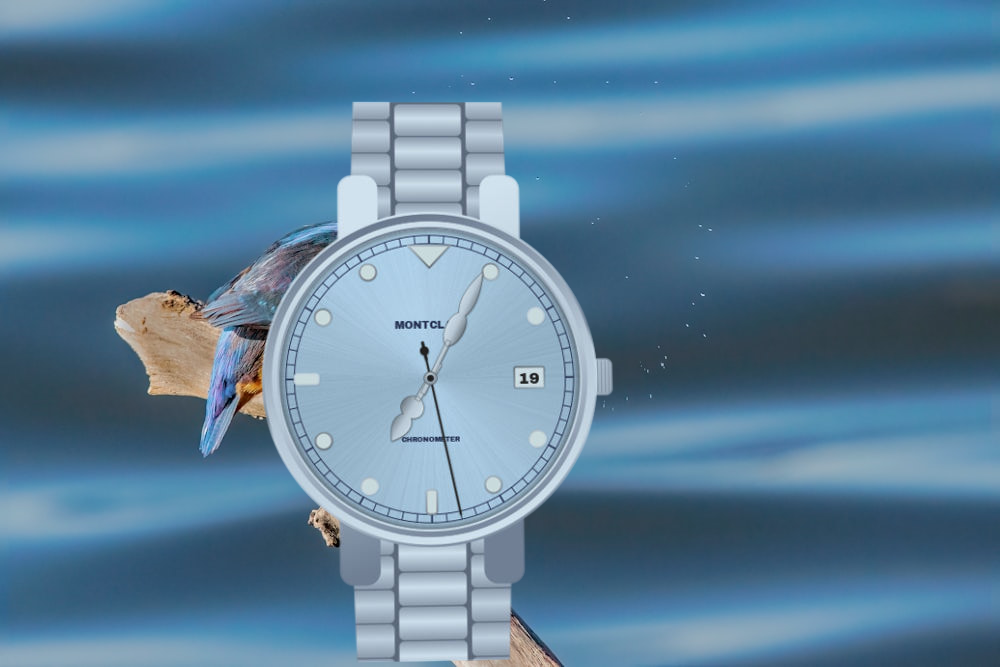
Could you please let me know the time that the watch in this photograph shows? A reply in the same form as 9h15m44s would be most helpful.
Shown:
7h04m28s
